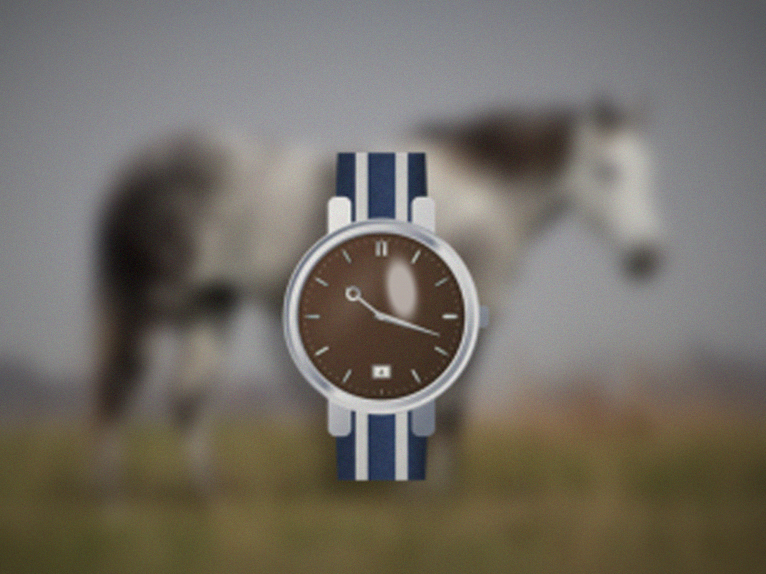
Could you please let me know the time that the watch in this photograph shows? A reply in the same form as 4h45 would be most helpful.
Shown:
10h18
